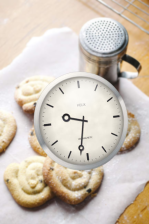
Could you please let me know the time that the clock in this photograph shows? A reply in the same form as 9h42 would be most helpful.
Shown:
9h32
